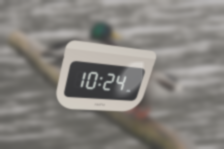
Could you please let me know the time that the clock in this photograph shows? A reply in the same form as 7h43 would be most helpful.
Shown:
10h24
